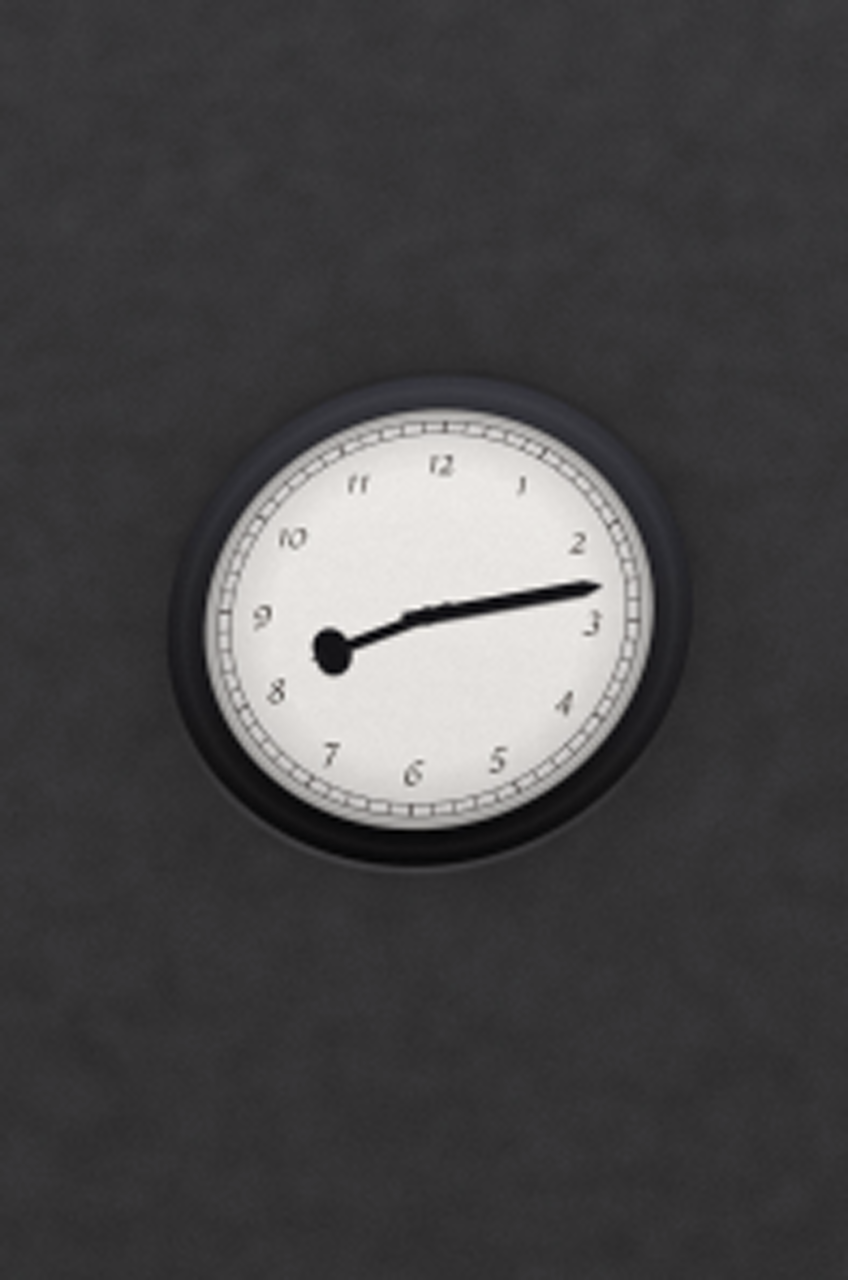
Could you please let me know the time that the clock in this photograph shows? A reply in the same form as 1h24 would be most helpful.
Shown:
8h13
